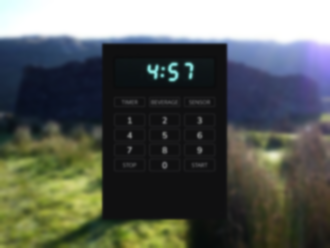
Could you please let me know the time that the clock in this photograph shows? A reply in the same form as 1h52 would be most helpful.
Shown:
4h57
